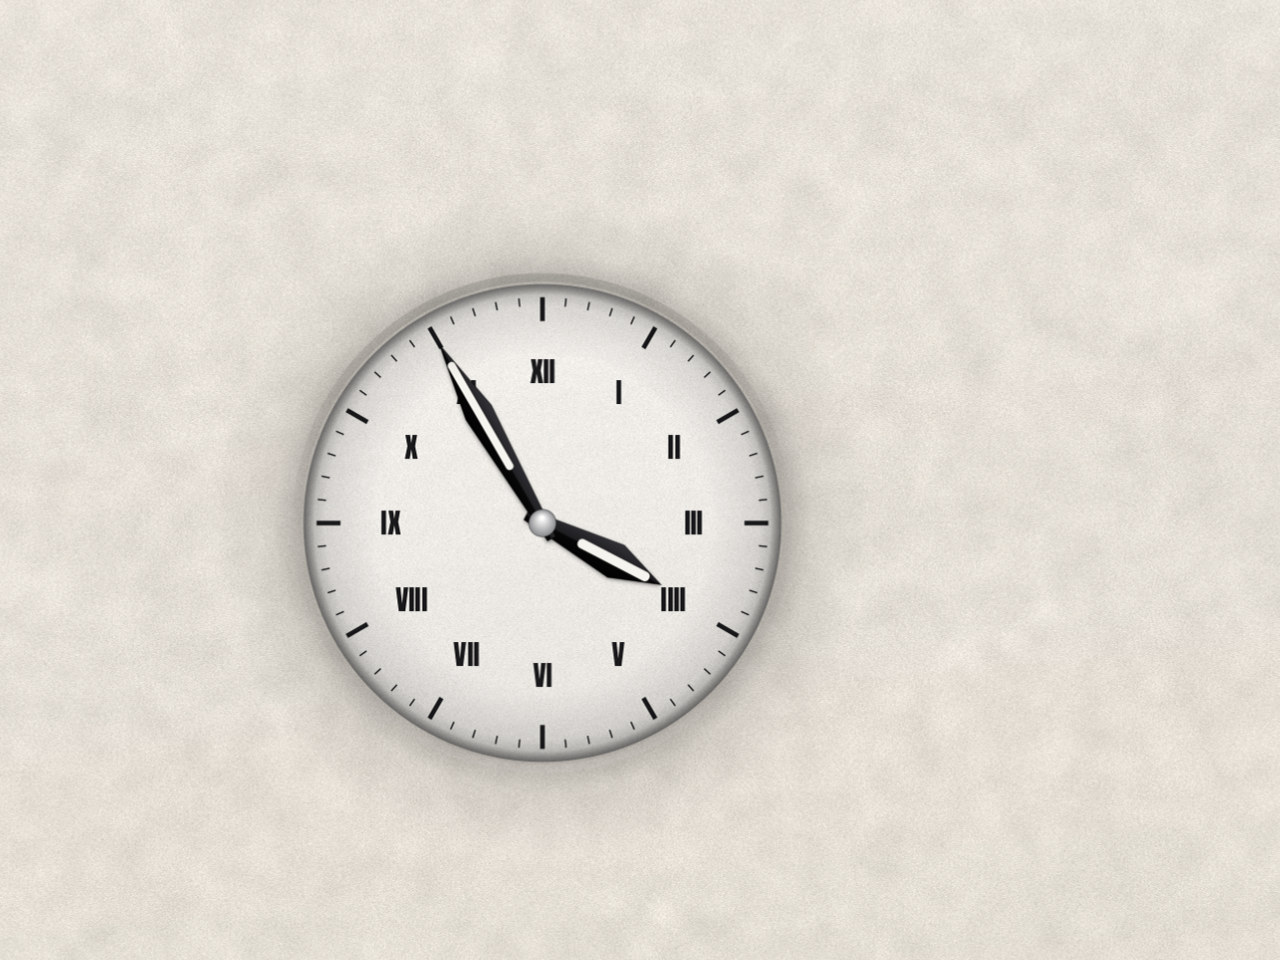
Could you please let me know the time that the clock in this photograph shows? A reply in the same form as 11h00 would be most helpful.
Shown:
3h55
